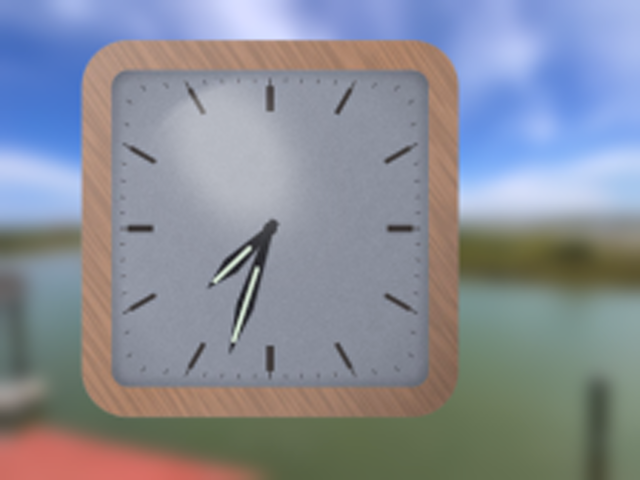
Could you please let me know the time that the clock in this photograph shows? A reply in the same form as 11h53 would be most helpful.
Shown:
7h33
